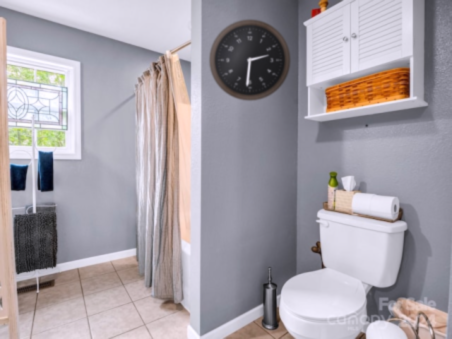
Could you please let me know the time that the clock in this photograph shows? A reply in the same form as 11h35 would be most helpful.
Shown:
2h31
